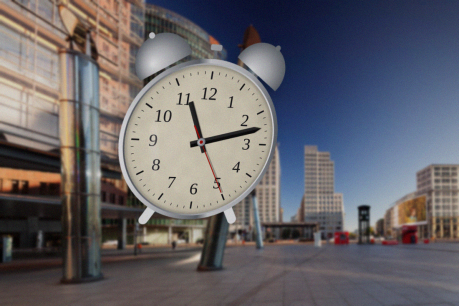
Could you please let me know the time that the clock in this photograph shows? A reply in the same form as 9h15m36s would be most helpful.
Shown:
11h12m25s
